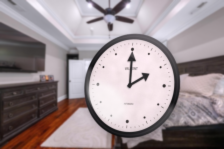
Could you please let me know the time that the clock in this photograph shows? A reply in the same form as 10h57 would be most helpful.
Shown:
2h00
